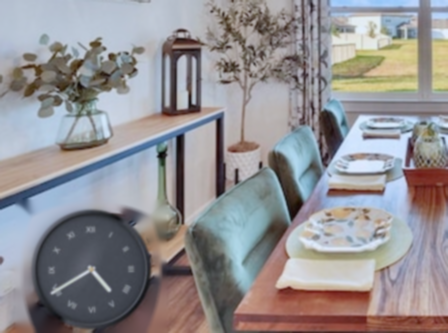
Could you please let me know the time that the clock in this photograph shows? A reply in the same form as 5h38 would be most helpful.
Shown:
4h40
